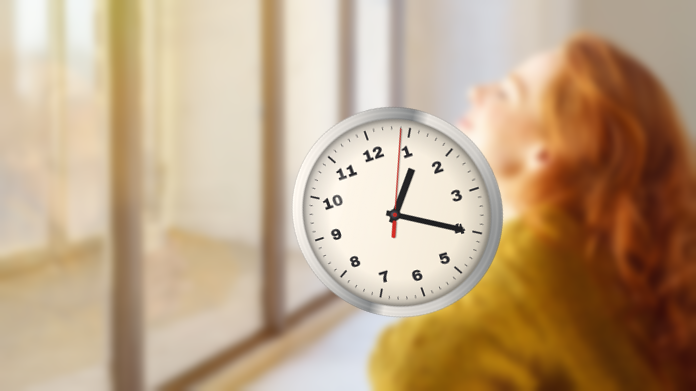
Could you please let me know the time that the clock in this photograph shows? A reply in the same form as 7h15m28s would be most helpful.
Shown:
1h20m04s
